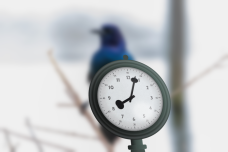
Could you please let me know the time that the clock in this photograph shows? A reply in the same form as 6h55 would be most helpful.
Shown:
8h03
